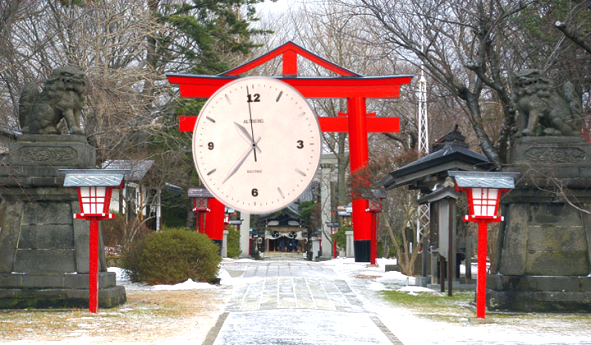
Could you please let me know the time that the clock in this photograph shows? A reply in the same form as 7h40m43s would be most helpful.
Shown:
10h36m59s
